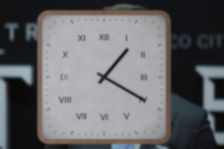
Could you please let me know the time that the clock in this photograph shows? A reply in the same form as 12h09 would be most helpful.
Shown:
1h20
